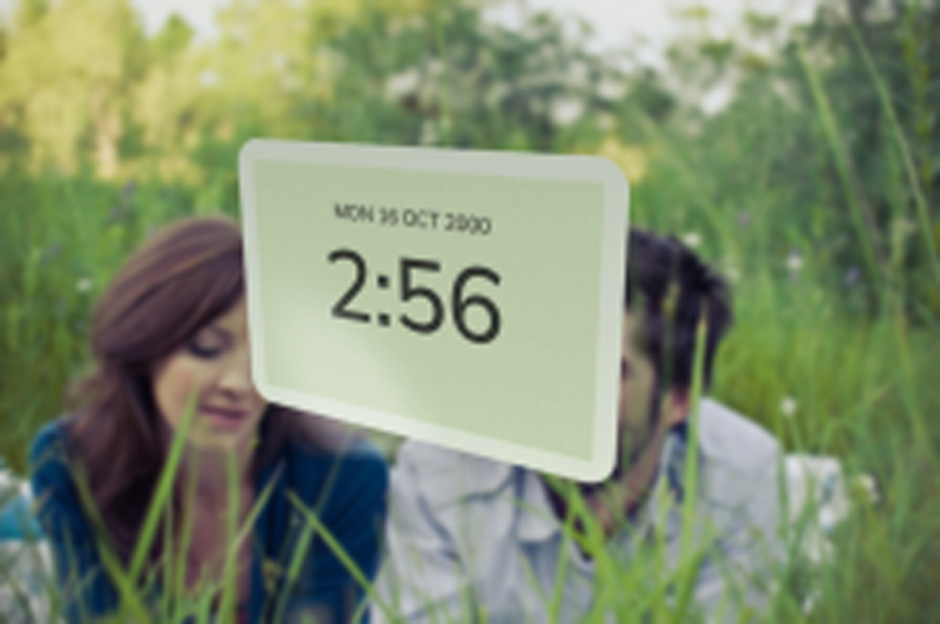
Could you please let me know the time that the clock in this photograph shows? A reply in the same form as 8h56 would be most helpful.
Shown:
2h56
